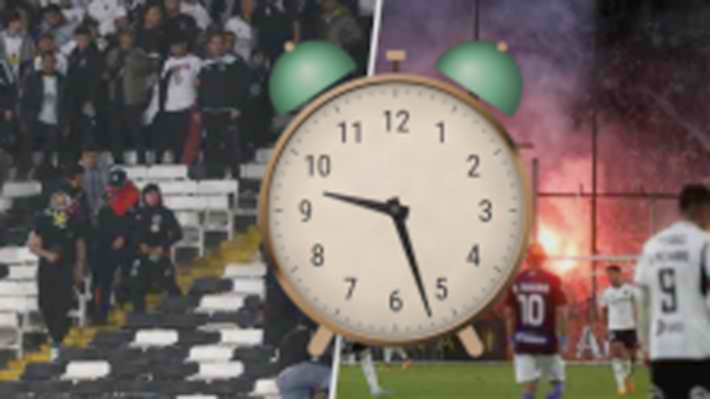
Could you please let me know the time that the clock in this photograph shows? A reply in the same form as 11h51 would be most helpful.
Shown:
9h27
